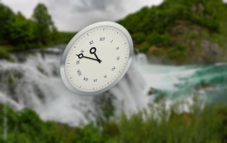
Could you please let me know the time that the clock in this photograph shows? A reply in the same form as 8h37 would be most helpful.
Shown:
10h48
